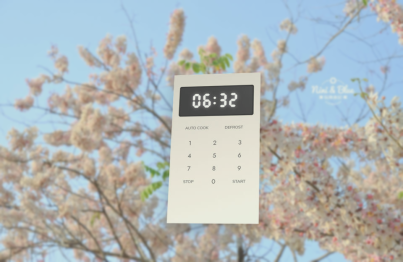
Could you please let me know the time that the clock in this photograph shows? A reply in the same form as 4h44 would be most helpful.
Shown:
6h32
